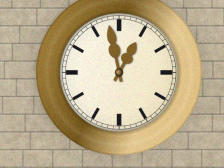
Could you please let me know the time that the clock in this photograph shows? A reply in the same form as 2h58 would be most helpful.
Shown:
12h58
